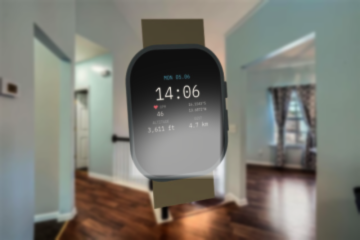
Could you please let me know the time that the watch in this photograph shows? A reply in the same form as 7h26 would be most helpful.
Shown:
14h06
